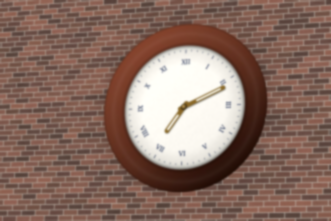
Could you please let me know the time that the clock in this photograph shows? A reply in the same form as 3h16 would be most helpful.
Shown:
7h11
